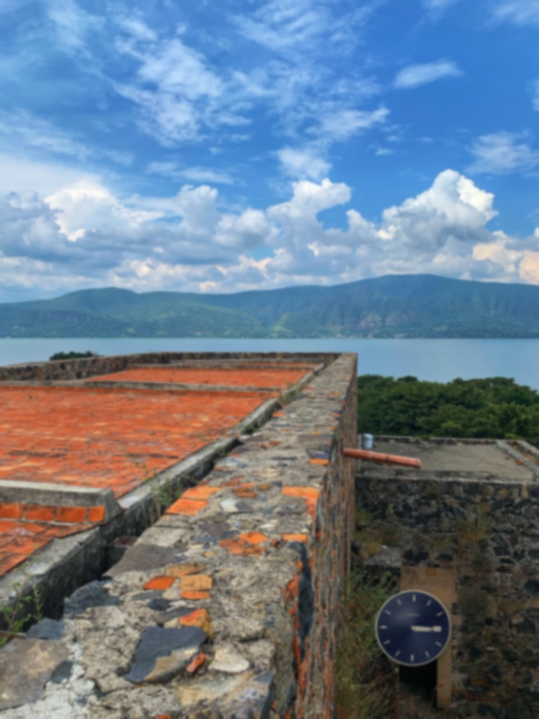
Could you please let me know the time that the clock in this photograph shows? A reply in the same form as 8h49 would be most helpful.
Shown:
3h15
